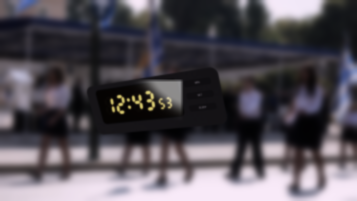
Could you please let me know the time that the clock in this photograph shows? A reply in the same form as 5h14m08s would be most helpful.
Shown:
12h43m53s
